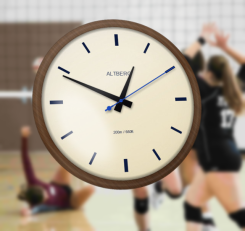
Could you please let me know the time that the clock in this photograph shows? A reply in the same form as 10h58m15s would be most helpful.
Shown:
12h49m10s
